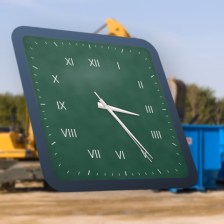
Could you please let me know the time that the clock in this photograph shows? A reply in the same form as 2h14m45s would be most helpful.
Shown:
3h24m25s
